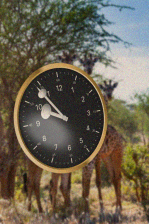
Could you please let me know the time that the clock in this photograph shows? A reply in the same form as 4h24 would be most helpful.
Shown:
9h54
